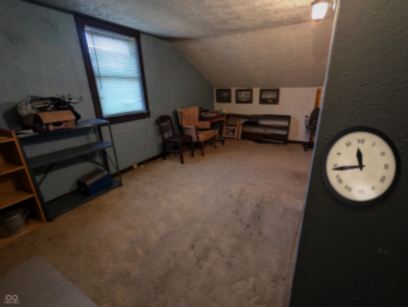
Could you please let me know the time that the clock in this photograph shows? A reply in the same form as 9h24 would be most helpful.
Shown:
11h44
